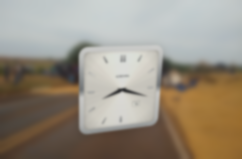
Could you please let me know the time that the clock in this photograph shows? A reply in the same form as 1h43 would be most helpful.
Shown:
8h18
